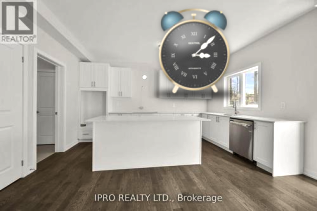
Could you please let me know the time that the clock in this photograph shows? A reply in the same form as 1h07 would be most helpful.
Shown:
3h08
